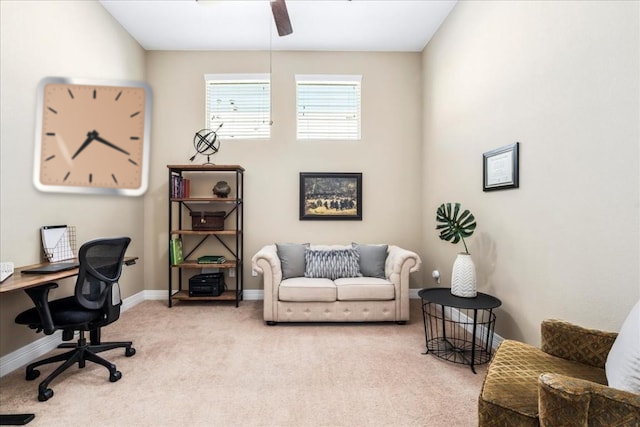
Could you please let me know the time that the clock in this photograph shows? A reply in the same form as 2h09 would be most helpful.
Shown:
7h19
